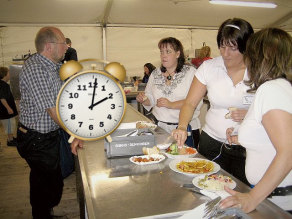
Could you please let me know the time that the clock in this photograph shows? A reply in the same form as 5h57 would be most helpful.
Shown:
2h01
